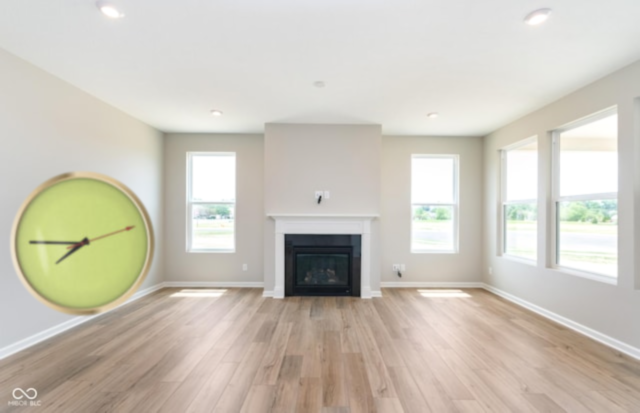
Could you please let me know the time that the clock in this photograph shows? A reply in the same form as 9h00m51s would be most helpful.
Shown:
7h45m12s
